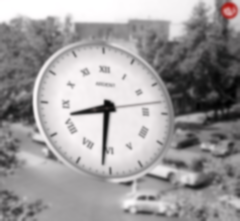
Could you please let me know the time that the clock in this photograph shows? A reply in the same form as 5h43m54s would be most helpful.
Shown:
8h31m13s
